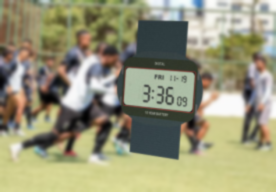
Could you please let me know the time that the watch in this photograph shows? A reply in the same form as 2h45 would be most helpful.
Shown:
3h36
